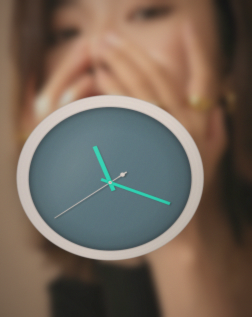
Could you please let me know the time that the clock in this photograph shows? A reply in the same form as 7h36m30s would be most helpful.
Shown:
11h18m39s
